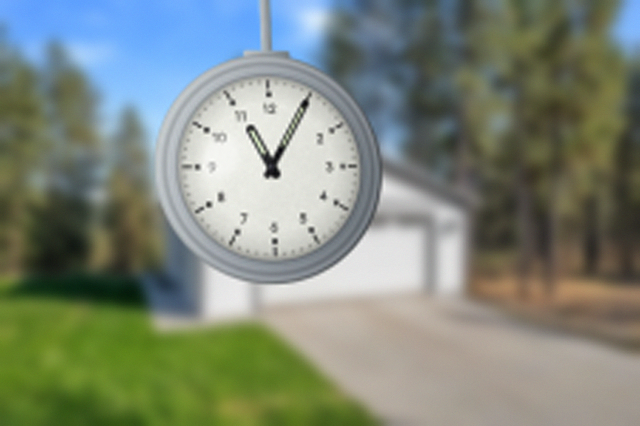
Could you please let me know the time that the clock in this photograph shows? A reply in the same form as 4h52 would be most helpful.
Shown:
11h05
